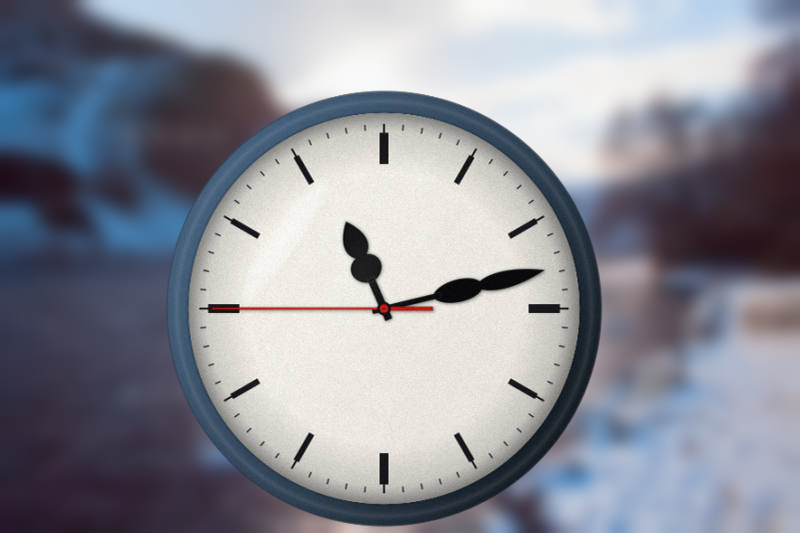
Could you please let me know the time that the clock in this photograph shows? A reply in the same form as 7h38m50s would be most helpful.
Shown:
11h12m45s
